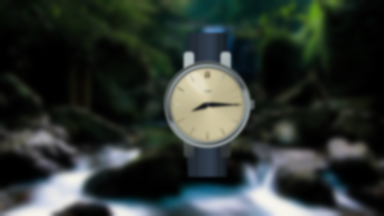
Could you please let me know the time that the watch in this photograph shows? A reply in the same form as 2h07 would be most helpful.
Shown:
8h15
